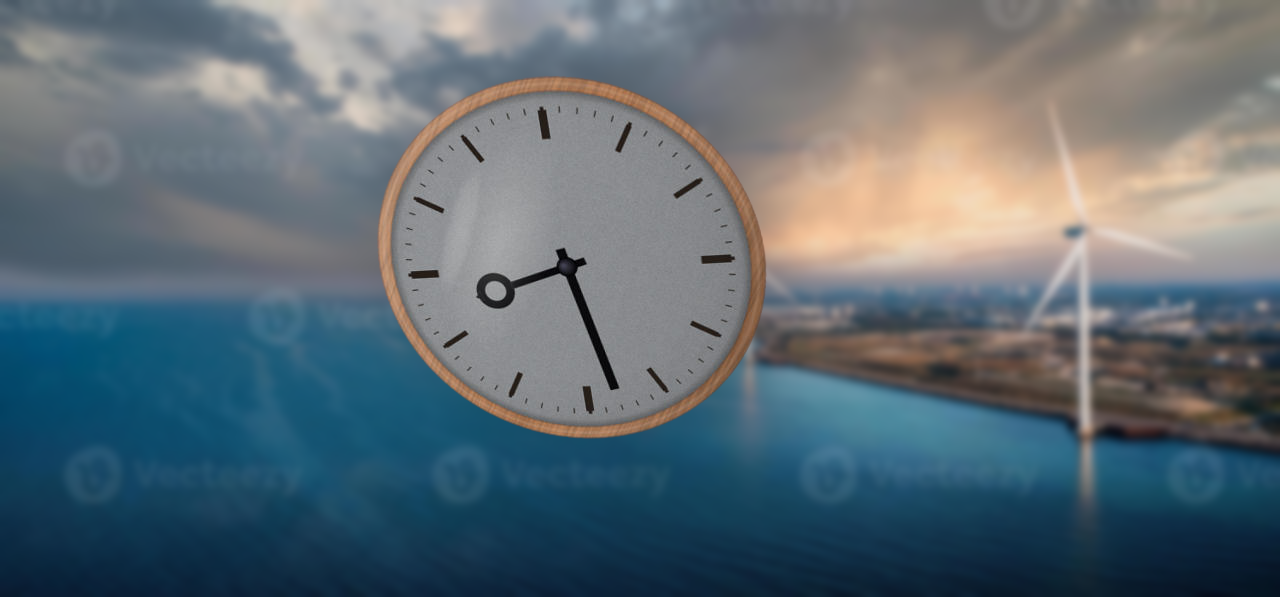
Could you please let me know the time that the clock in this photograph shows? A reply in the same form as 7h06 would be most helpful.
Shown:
8h28
